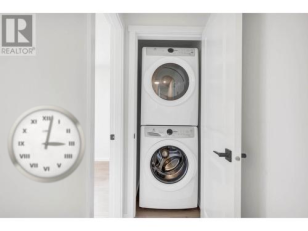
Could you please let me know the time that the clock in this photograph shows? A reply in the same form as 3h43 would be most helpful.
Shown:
3h02
